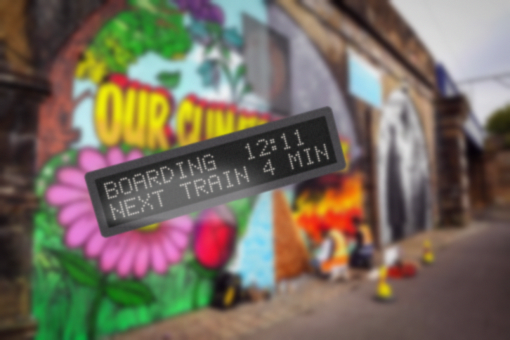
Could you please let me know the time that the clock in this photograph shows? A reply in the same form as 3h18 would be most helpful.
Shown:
12h11
